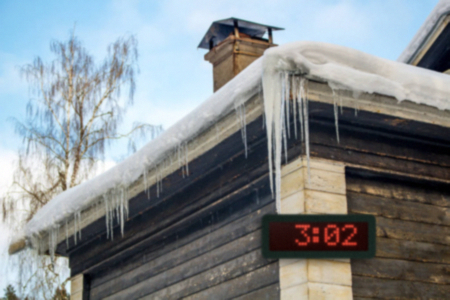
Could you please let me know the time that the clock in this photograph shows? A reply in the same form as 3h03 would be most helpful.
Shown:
3h02
